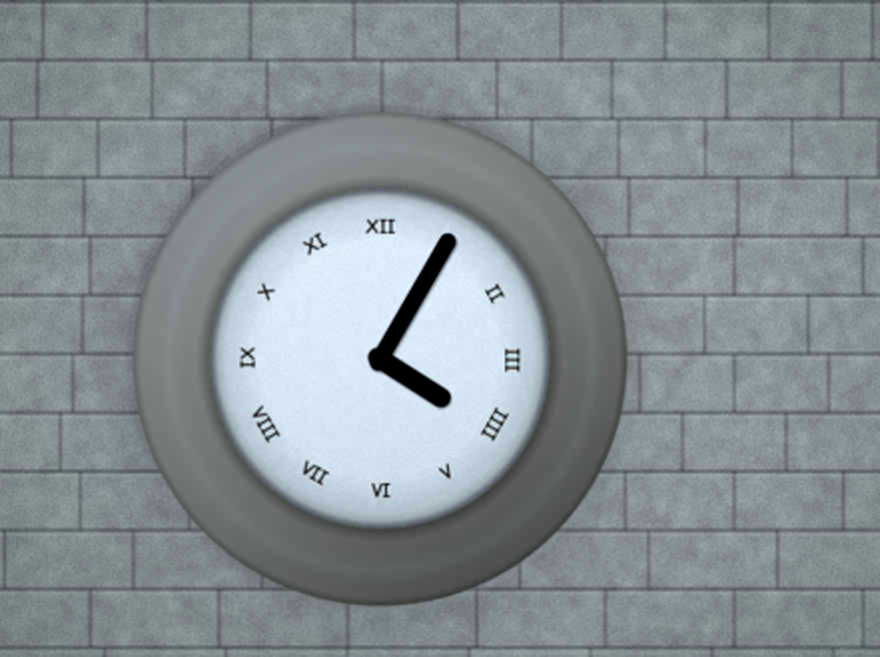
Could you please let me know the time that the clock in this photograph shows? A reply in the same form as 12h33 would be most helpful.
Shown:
4h05
